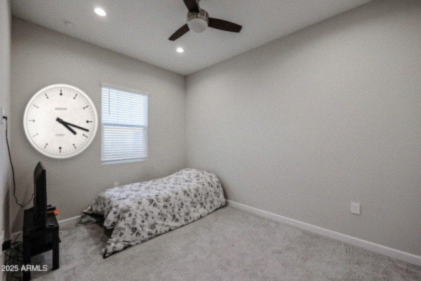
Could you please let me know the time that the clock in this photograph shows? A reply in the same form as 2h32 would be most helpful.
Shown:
4h18
